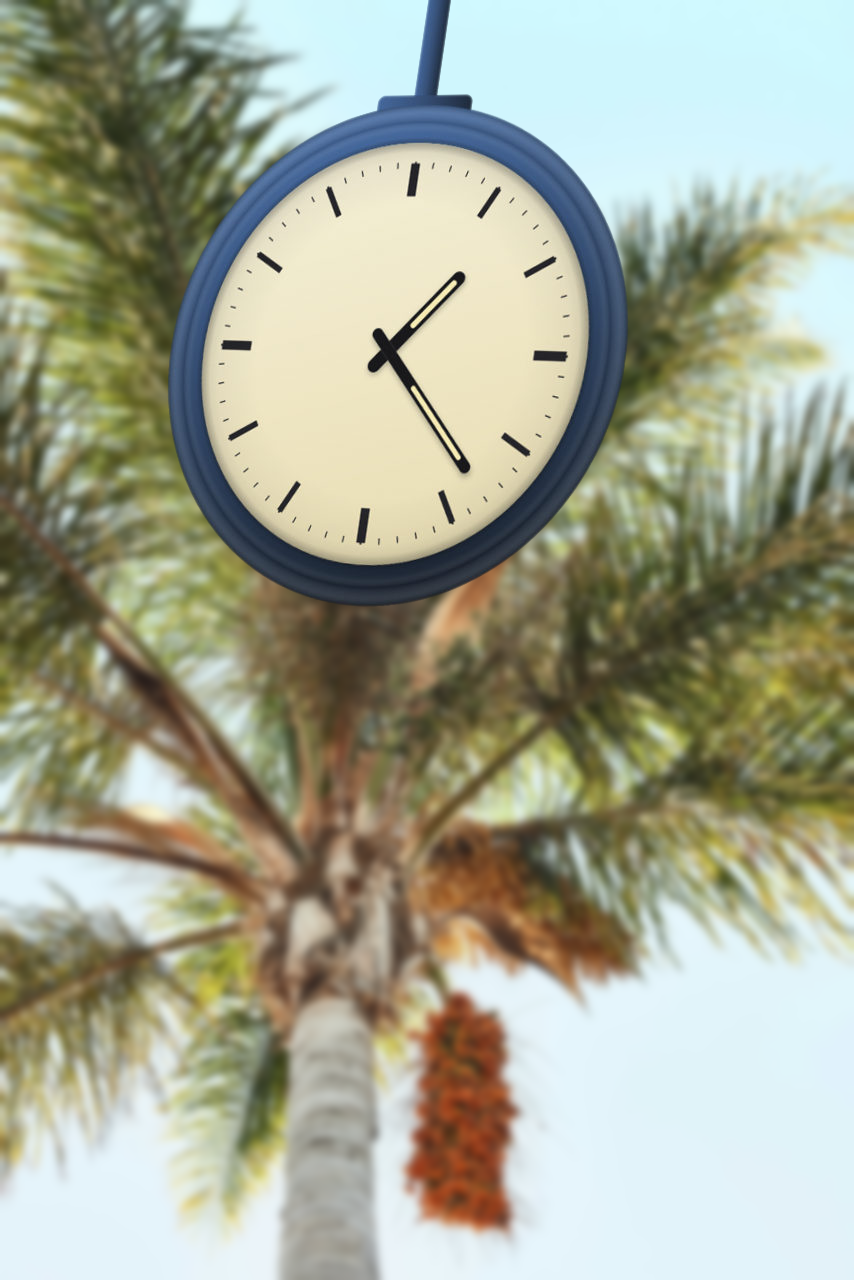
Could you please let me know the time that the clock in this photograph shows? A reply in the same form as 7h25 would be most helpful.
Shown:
1h23
